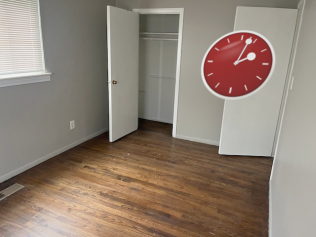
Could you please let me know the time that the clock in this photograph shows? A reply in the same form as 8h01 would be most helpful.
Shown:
2h03
